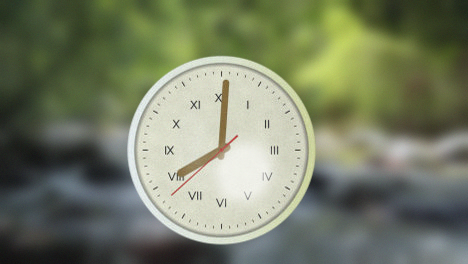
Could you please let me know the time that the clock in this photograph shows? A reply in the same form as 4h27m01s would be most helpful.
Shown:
8h00m38s
